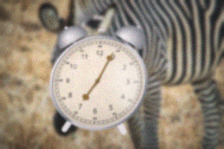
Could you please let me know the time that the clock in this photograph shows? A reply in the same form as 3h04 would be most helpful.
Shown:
7h04
